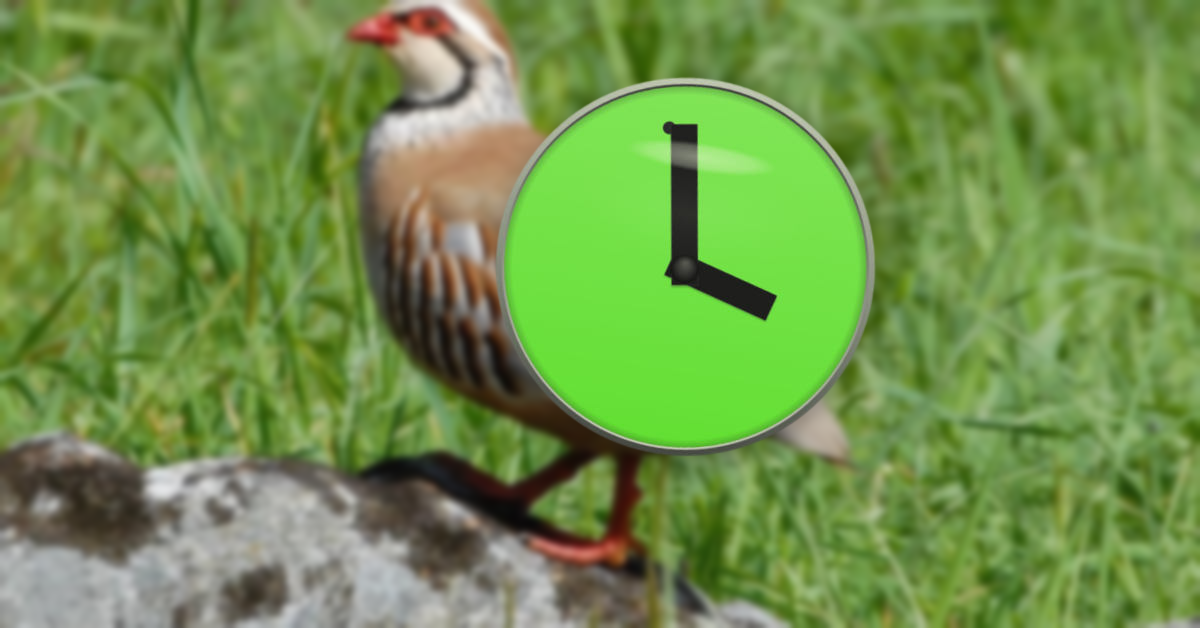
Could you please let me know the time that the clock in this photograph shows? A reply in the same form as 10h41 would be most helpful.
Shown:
4h01
